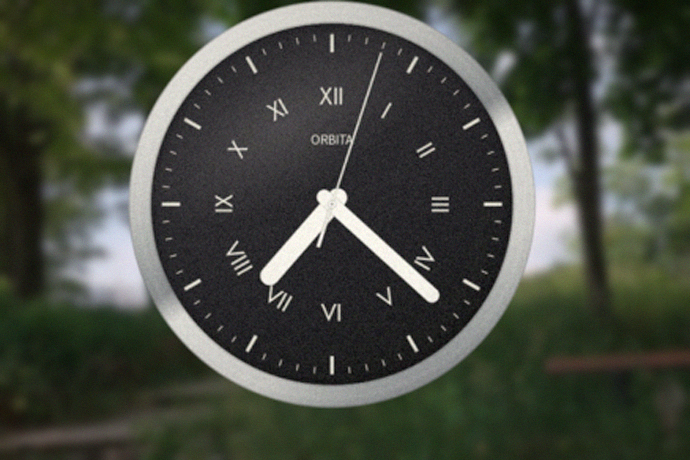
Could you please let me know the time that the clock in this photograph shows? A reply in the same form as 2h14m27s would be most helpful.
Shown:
7h22m03s
